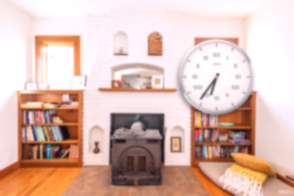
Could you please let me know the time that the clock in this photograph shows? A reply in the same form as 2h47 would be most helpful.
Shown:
6h36
